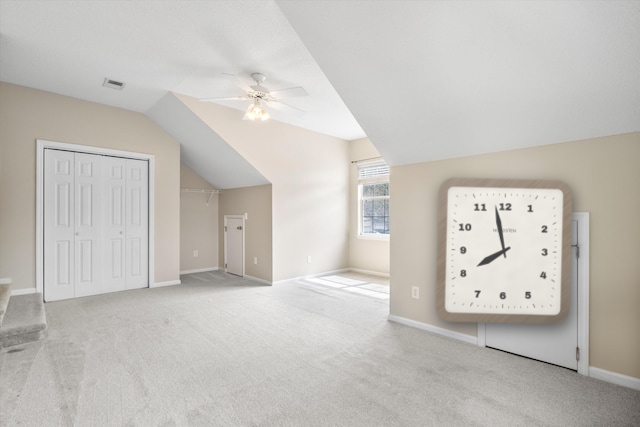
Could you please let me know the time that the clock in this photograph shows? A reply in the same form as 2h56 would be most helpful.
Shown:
7h58
